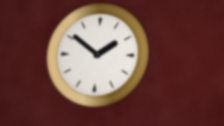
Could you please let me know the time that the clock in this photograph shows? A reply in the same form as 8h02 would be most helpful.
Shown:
1h51
